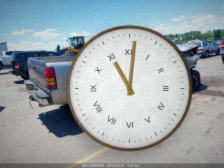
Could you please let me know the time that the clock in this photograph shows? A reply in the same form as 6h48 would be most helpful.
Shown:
11h01
